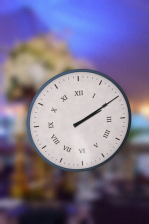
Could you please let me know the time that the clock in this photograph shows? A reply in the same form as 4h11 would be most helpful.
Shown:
2h10
